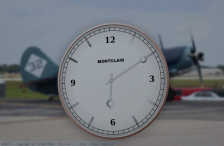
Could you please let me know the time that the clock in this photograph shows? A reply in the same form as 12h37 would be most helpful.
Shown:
6h10
